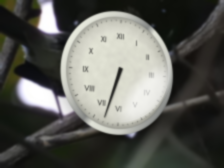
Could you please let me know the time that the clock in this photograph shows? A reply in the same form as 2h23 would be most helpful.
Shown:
6h33
